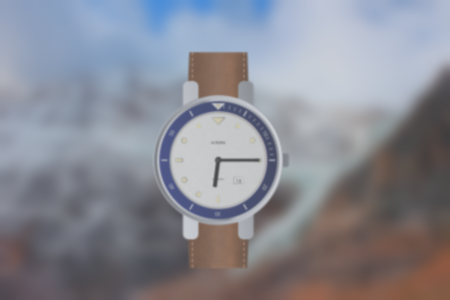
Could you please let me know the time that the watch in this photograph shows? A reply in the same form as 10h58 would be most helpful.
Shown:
6h15
